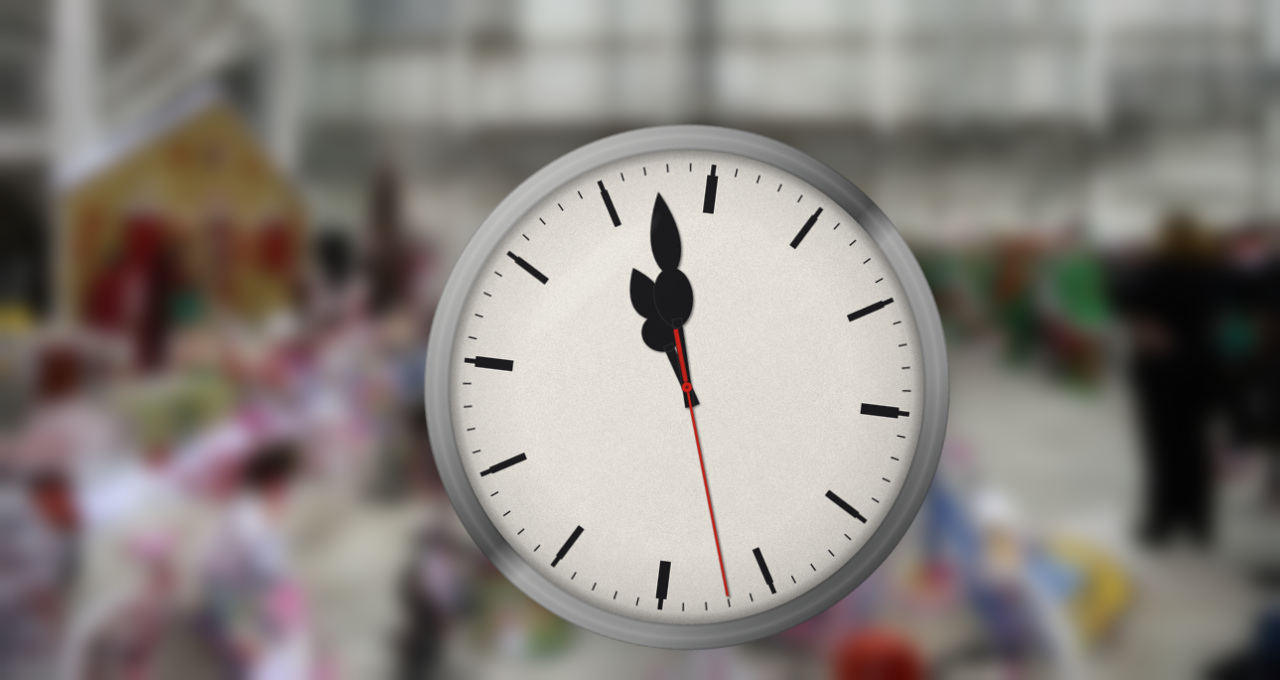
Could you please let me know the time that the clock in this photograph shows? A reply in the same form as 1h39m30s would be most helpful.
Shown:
10h57m27s
